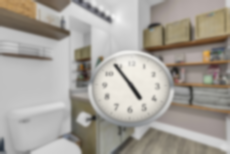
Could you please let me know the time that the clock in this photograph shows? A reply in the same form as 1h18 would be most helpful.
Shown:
4h54
